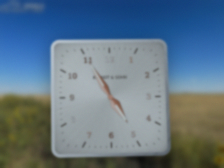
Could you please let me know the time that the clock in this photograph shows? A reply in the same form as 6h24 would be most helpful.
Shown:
4h55
